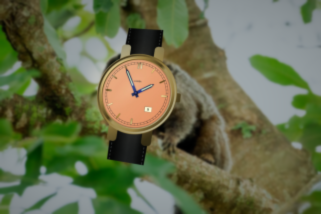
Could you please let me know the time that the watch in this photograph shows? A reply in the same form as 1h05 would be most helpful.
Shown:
1h55
